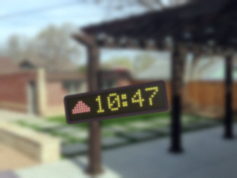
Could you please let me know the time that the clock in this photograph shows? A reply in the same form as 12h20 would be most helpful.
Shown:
10h47
